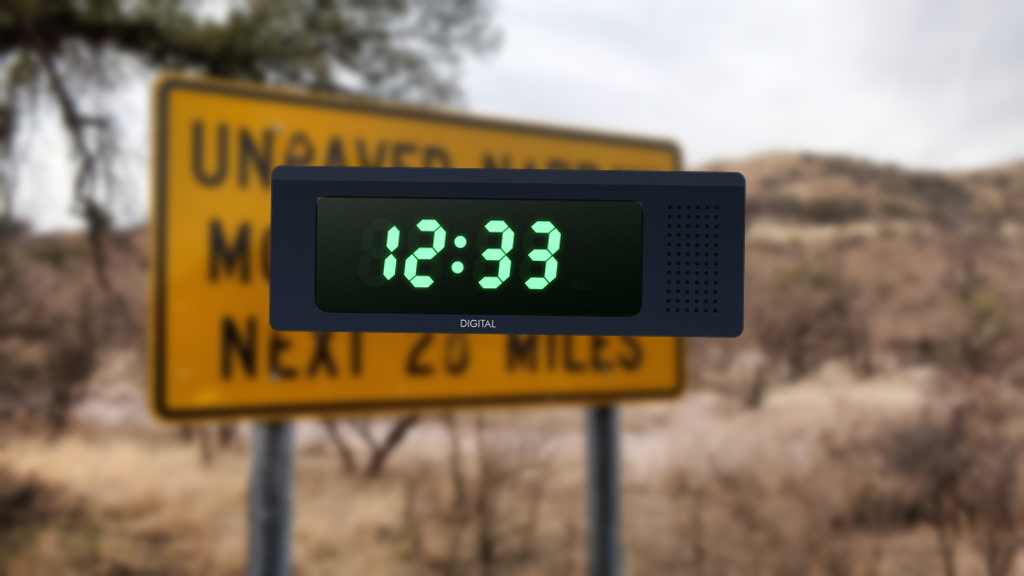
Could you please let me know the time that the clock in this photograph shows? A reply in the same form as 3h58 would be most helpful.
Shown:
12h33
